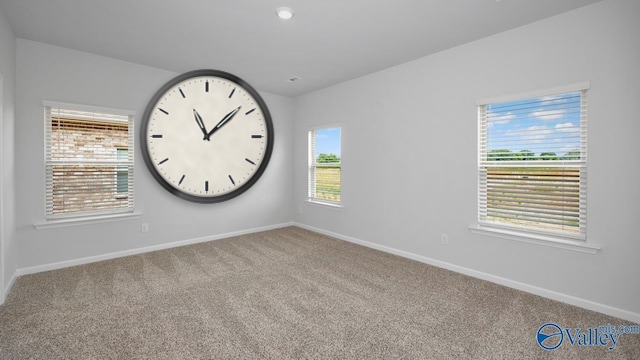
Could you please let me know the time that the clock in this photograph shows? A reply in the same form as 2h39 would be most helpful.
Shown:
11h08
